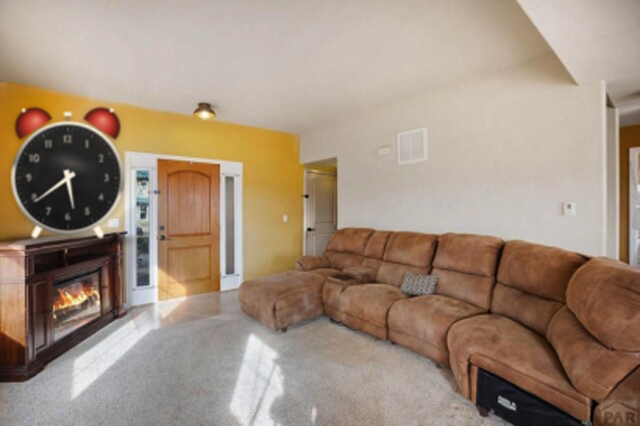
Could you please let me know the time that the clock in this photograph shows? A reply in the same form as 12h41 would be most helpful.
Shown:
5h39
